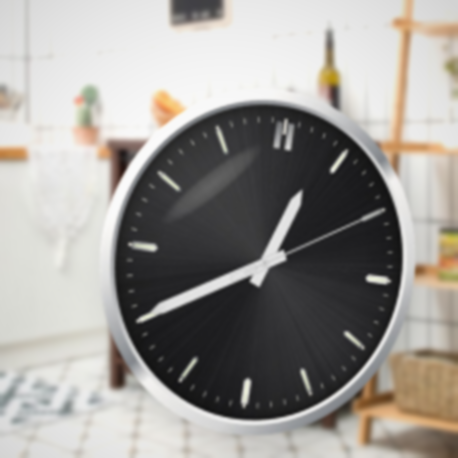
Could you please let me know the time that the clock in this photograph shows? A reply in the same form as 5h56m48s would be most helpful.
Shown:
12h40m10s
